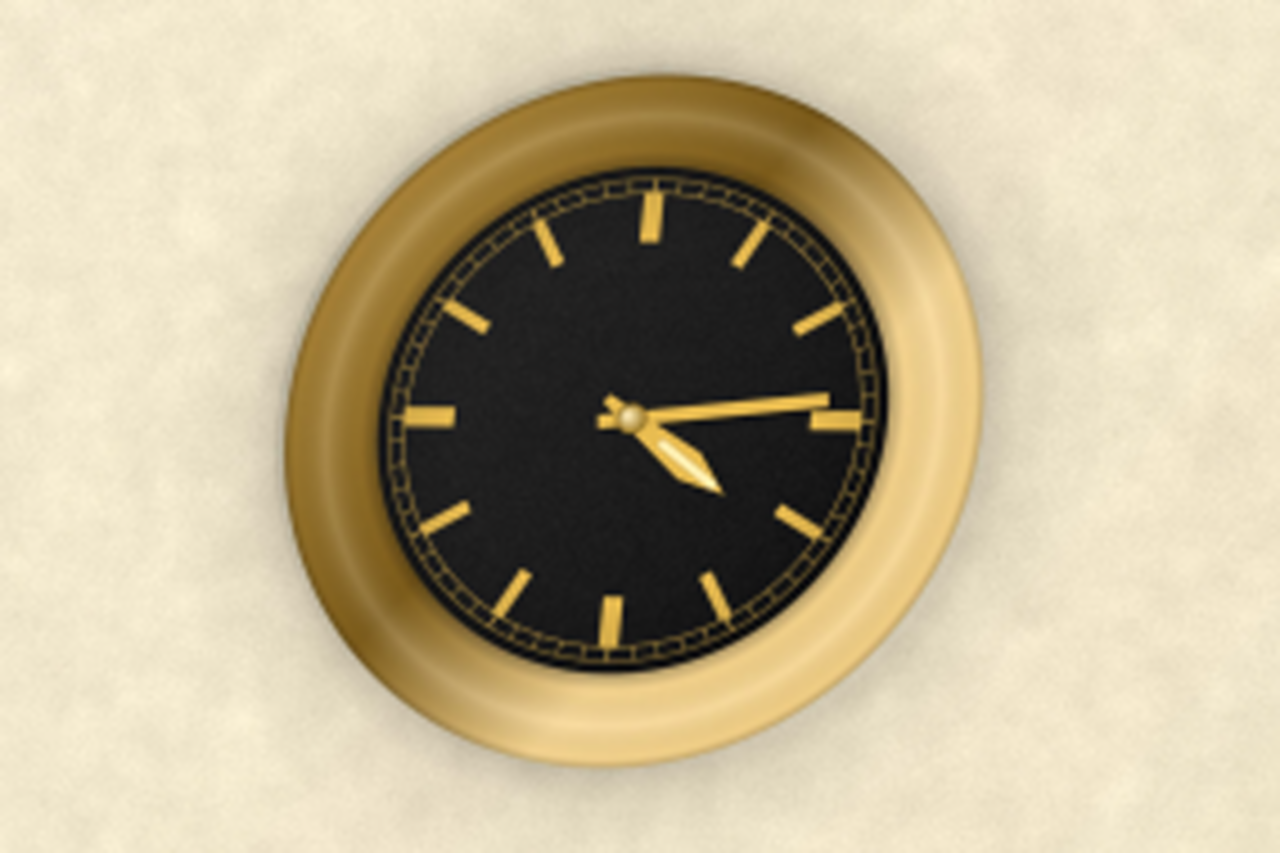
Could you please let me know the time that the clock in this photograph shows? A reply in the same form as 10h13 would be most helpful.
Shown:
4h14
